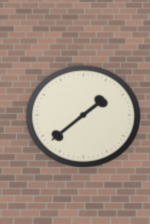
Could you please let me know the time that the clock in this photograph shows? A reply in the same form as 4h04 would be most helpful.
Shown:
1h38
